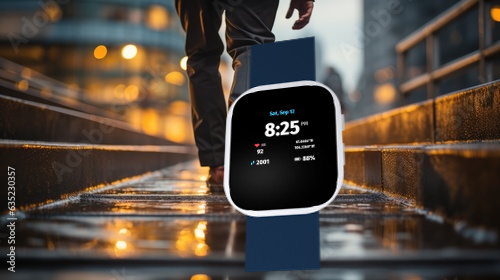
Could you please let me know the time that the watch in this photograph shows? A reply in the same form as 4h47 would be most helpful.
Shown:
8h25
